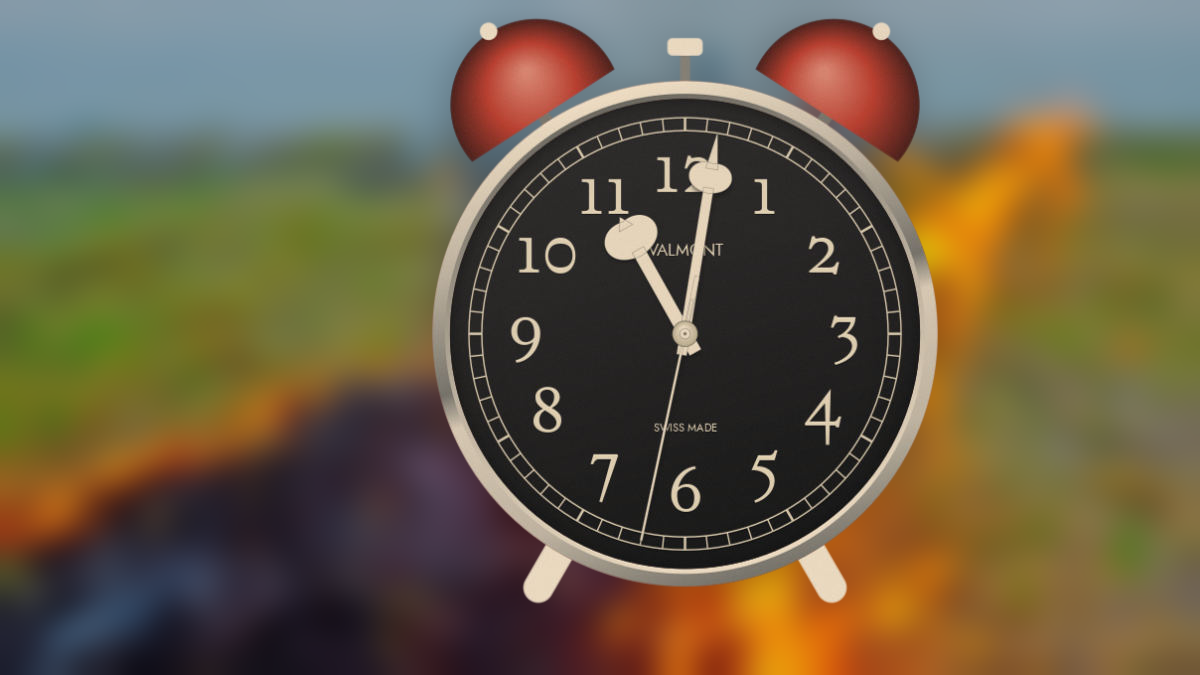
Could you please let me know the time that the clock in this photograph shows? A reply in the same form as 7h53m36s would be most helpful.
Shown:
11h01m32s
